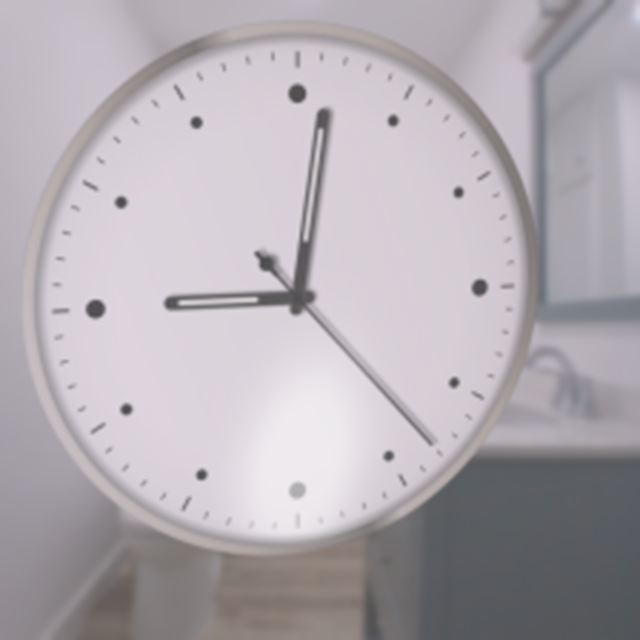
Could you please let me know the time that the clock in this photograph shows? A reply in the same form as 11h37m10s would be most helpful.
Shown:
9h01m23s
